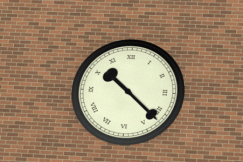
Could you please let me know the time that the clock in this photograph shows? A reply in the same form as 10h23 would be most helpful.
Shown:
10h22
